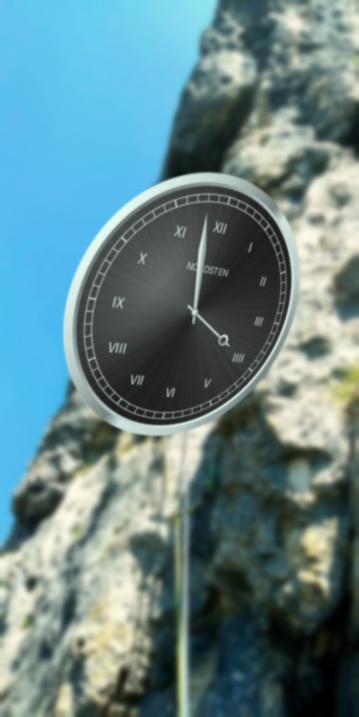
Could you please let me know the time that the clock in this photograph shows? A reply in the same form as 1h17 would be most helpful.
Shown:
3h58
